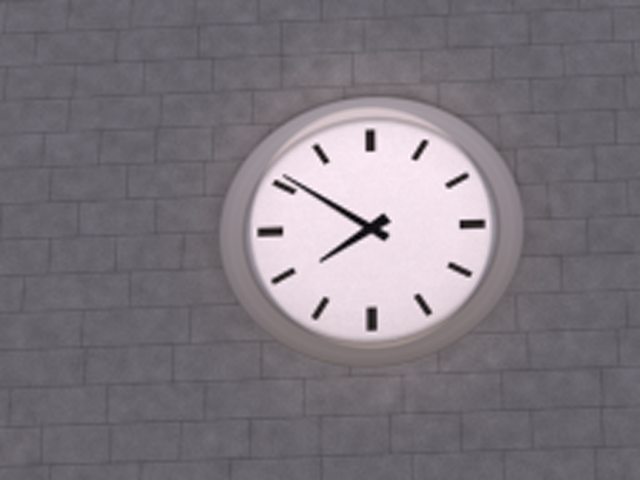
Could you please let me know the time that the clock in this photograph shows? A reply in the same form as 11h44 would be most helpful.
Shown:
7h51
